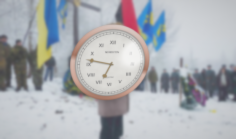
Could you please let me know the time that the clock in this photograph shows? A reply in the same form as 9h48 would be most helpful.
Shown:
6h47
